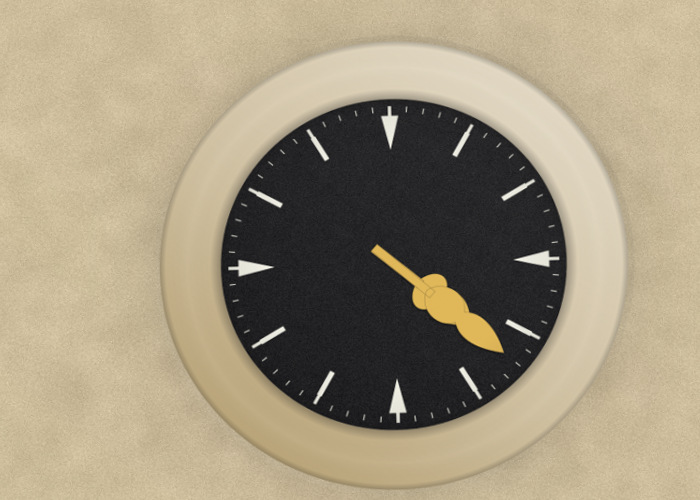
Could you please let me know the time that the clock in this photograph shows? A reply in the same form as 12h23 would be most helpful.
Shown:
4h22
